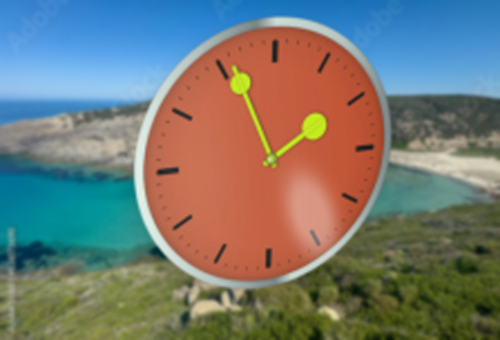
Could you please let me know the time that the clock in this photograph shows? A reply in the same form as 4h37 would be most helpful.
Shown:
1h56
